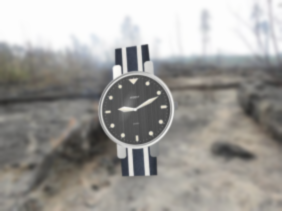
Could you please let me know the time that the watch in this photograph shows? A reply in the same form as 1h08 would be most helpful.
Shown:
9h11
